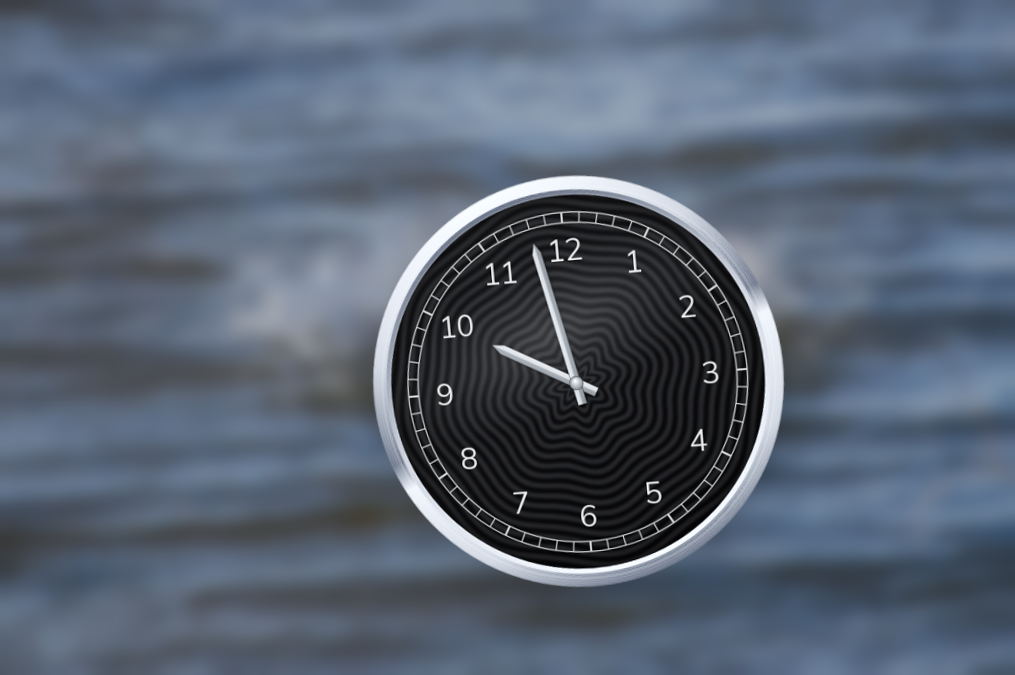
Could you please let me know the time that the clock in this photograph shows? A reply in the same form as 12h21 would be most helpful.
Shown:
9h58
